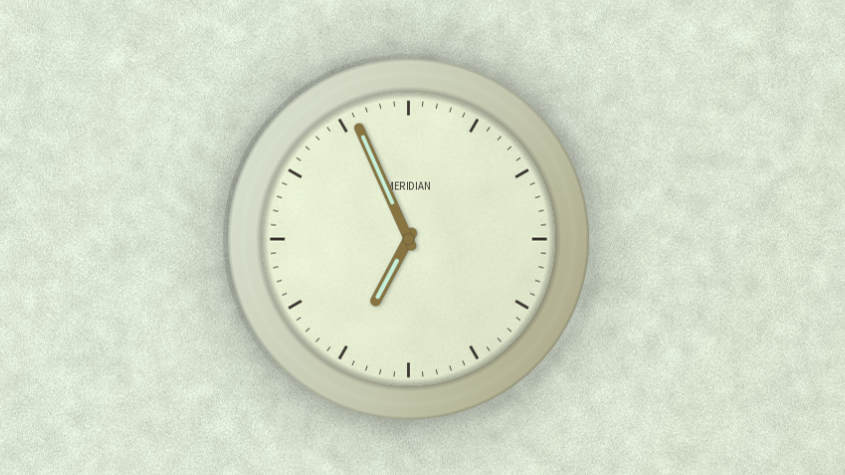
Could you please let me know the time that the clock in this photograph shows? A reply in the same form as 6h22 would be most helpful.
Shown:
6h56
